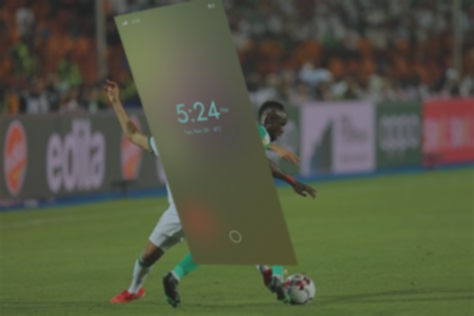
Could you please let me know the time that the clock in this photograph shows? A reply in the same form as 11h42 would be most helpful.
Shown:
5h24
